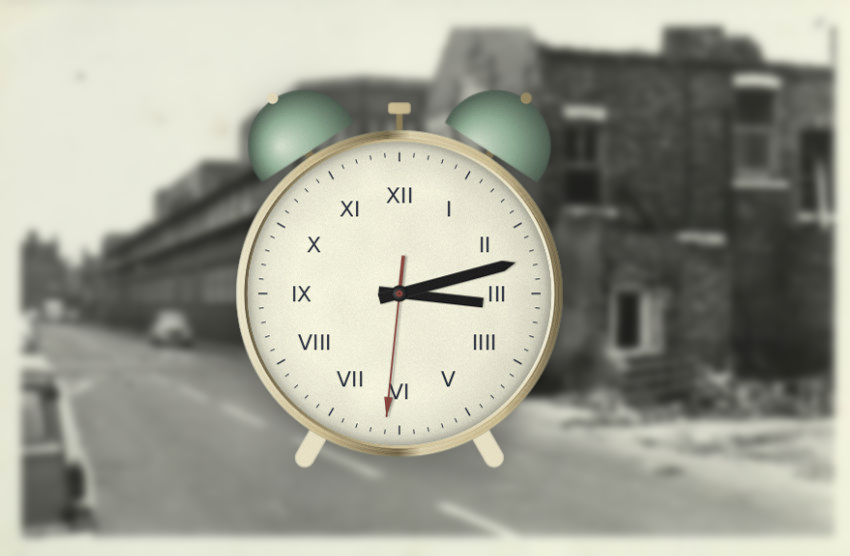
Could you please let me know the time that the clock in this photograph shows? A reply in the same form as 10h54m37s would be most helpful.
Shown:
3h12m31s
